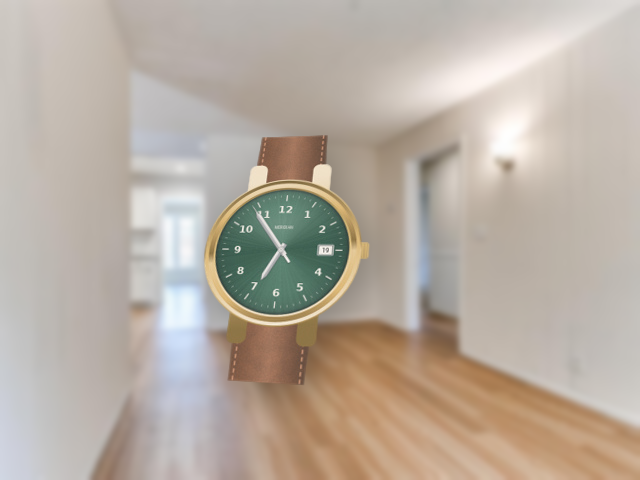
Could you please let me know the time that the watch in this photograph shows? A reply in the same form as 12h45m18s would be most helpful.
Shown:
6h53m54s
